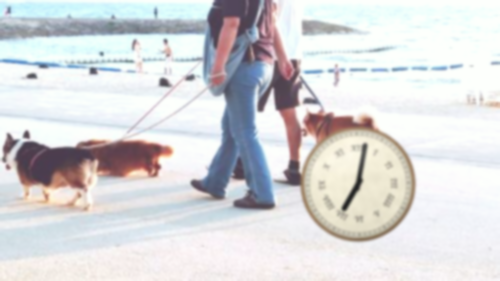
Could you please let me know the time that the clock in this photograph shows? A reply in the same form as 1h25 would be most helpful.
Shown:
7h02
